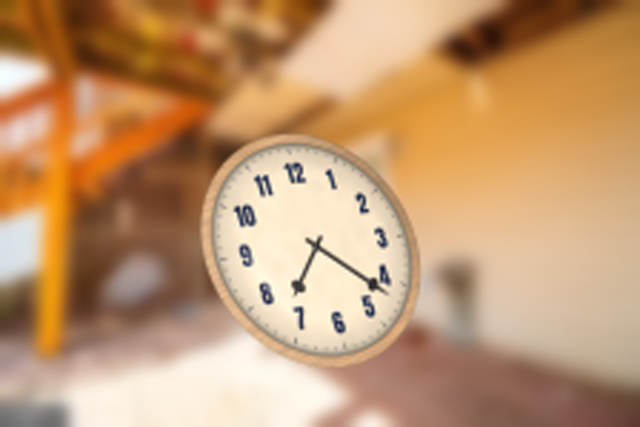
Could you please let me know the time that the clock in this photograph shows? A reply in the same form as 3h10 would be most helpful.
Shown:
7h22
